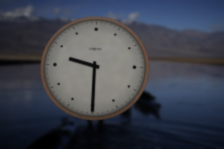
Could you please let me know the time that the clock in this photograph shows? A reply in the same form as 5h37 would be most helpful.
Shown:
9h30
